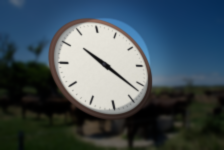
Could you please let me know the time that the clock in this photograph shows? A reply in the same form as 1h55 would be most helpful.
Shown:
10h22
